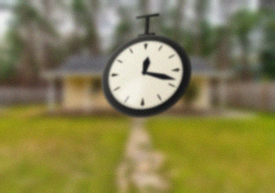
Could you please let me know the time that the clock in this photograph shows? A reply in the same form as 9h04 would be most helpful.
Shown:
12h18
